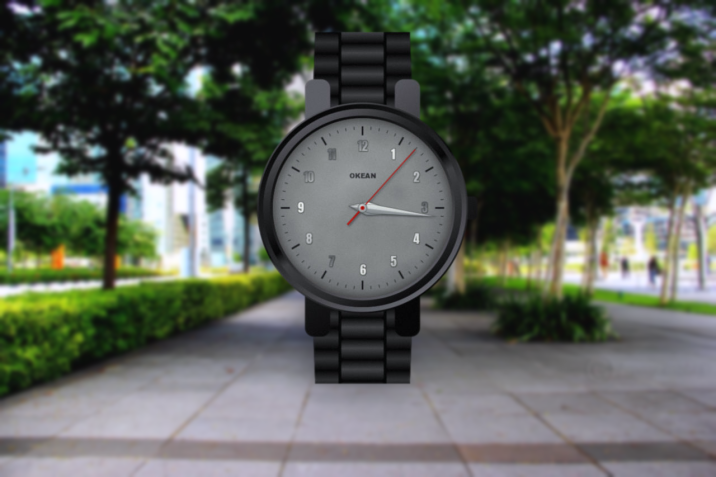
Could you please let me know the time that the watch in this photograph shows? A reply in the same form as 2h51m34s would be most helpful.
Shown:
3h16m07s
